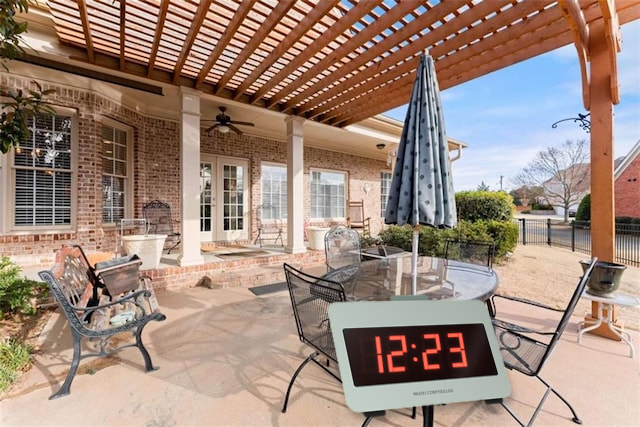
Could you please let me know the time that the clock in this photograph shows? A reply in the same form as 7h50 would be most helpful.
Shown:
12h23
